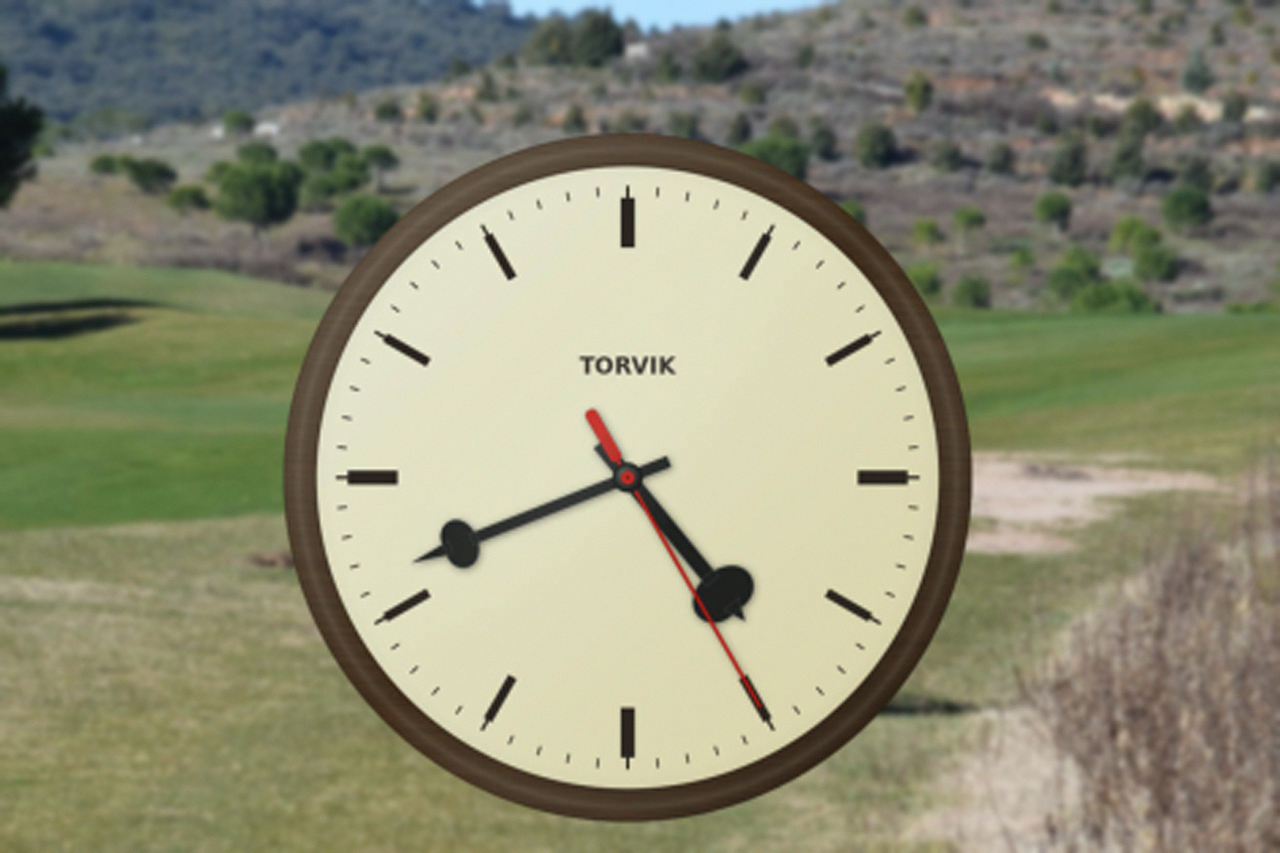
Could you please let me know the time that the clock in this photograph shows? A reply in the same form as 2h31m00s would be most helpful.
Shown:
4h41m25s
